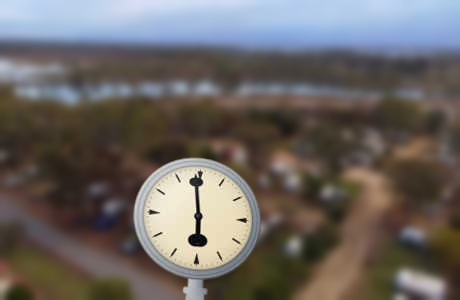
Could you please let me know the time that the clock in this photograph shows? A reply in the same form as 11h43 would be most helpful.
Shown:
5h59
